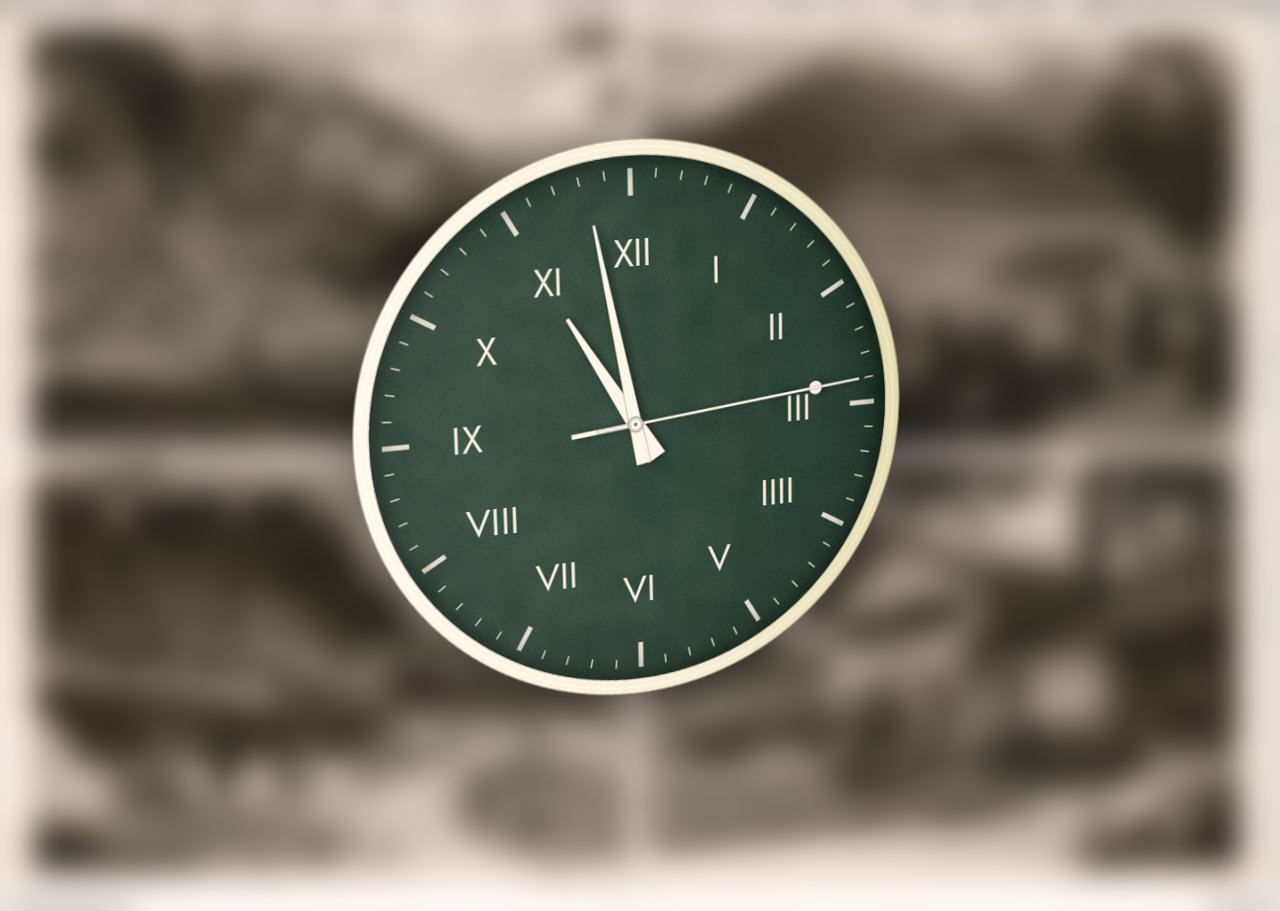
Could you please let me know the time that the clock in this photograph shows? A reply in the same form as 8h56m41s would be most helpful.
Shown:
10h58m14s
